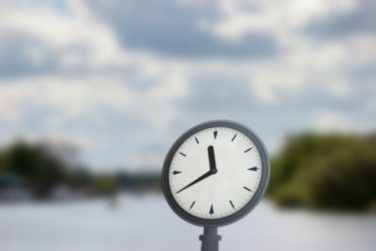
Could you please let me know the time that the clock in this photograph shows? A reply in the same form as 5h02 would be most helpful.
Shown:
11h40
